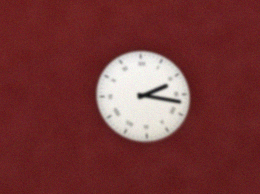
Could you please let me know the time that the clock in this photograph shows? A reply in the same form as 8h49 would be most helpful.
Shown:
2h17
